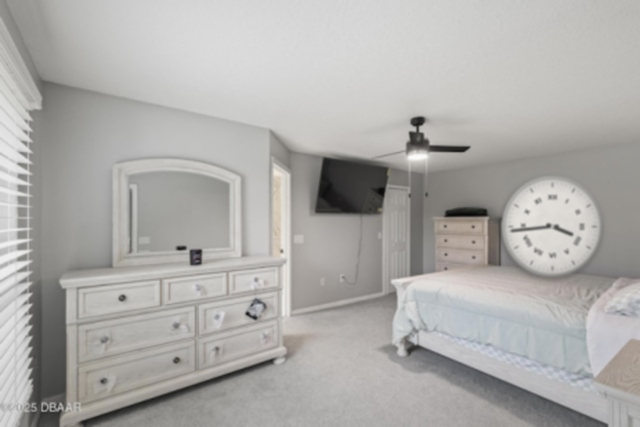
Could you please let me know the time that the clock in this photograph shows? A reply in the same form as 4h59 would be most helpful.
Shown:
3h44
